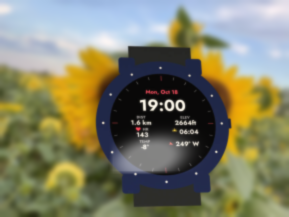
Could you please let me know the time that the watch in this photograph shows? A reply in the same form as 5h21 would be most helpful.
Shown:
19h00
